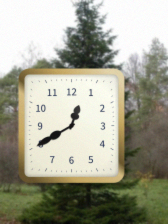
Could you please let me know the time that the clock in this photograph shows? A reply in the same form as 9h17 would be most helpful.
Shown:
12h40
